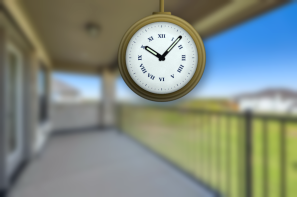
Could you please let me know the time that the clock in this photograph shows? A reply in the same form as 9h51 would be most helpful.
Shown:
10h07
